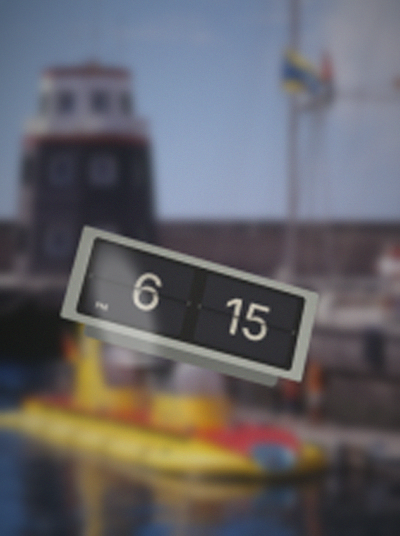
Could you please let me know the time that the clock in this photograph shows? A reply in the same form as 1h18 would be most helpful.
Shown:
6h15
